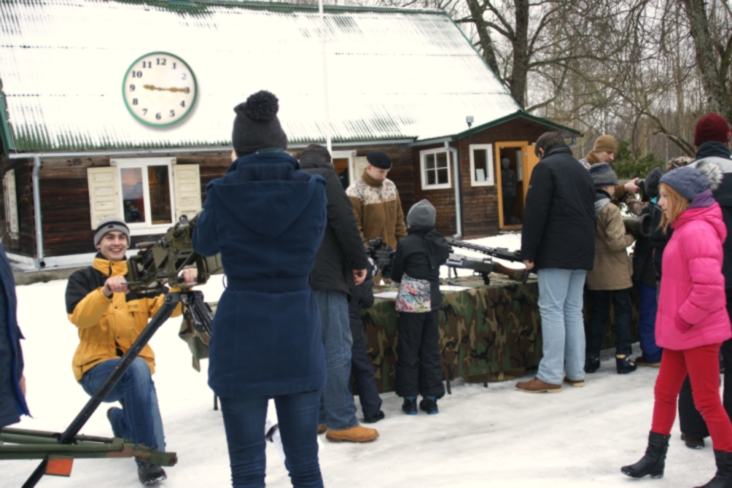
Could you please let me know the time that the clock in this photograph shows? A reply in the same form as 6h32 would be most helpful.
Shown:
9h15
